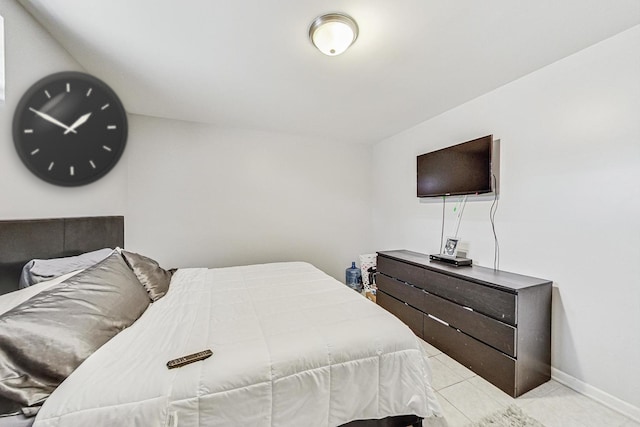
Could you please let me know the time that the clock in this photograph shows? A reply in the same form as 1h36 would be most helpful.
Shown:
1h50
